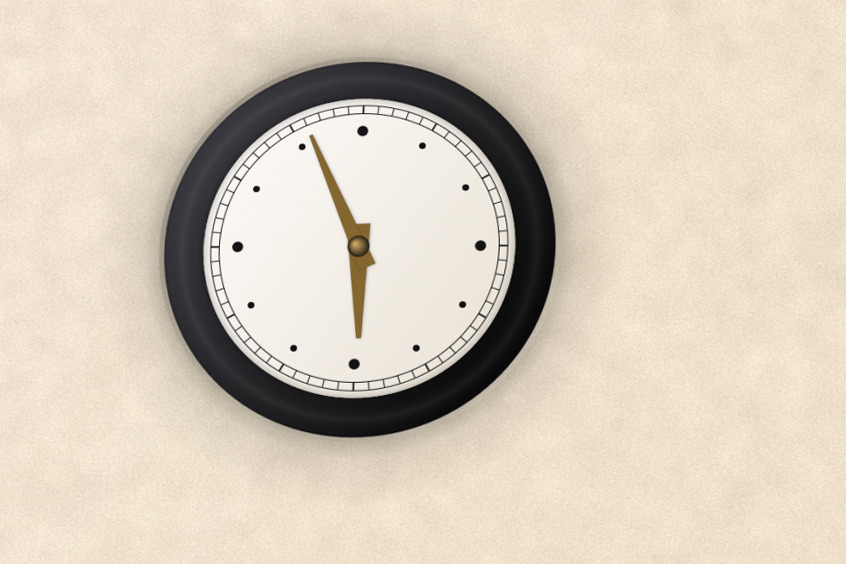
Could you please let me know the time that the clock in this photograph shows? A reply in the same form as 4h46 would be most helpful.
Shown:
5h56
